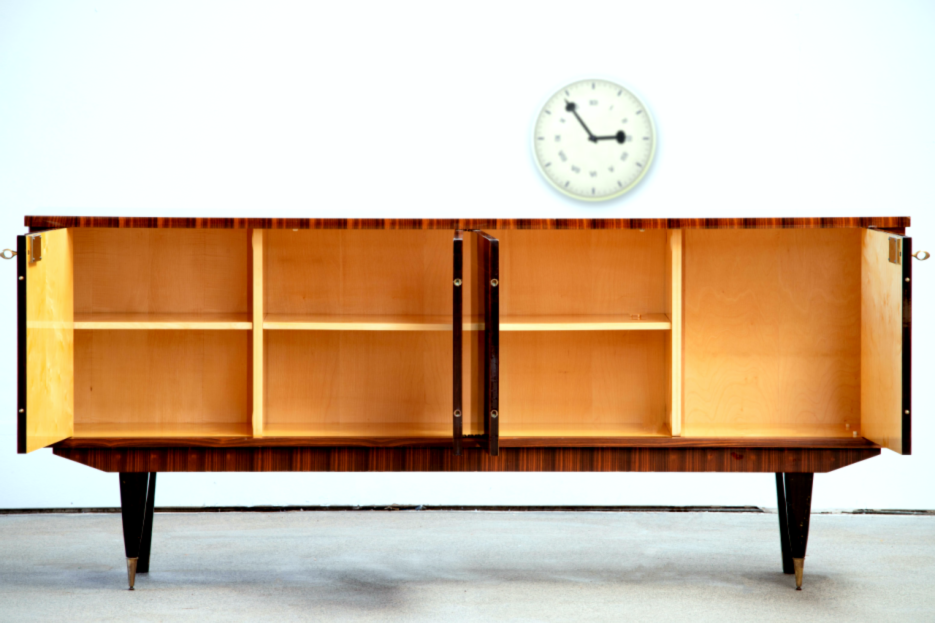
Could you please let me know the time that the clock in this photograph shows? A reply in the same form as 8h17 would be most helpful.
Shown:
2h54
